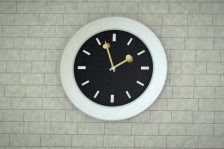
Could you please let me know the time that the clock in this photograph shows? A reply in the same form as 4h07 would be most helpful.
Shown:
1h57
